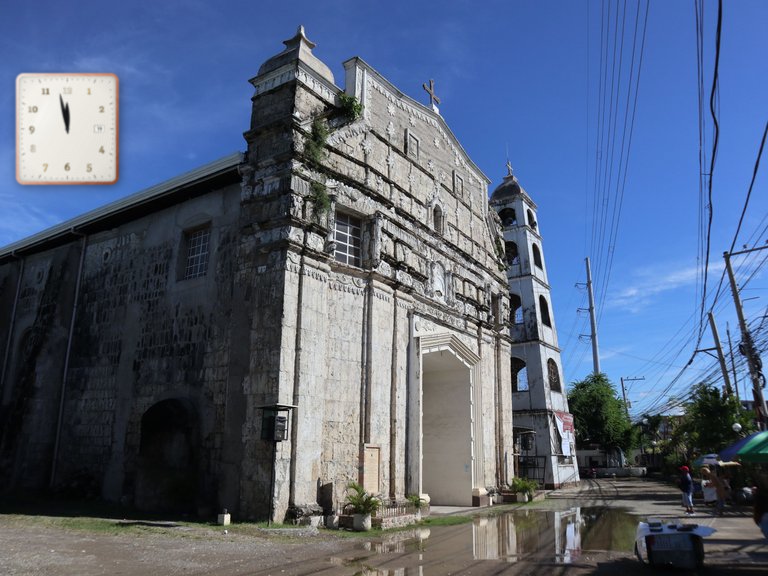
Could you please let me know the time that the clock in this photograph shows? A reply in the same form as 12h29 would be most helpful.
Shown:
11h58
